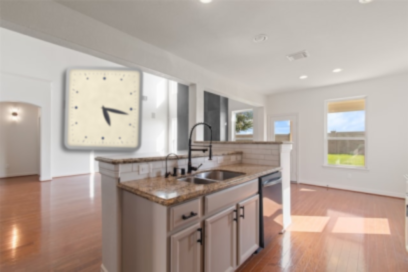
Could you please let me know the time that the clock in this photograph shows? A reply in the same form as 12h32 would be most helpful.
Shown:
5h17
